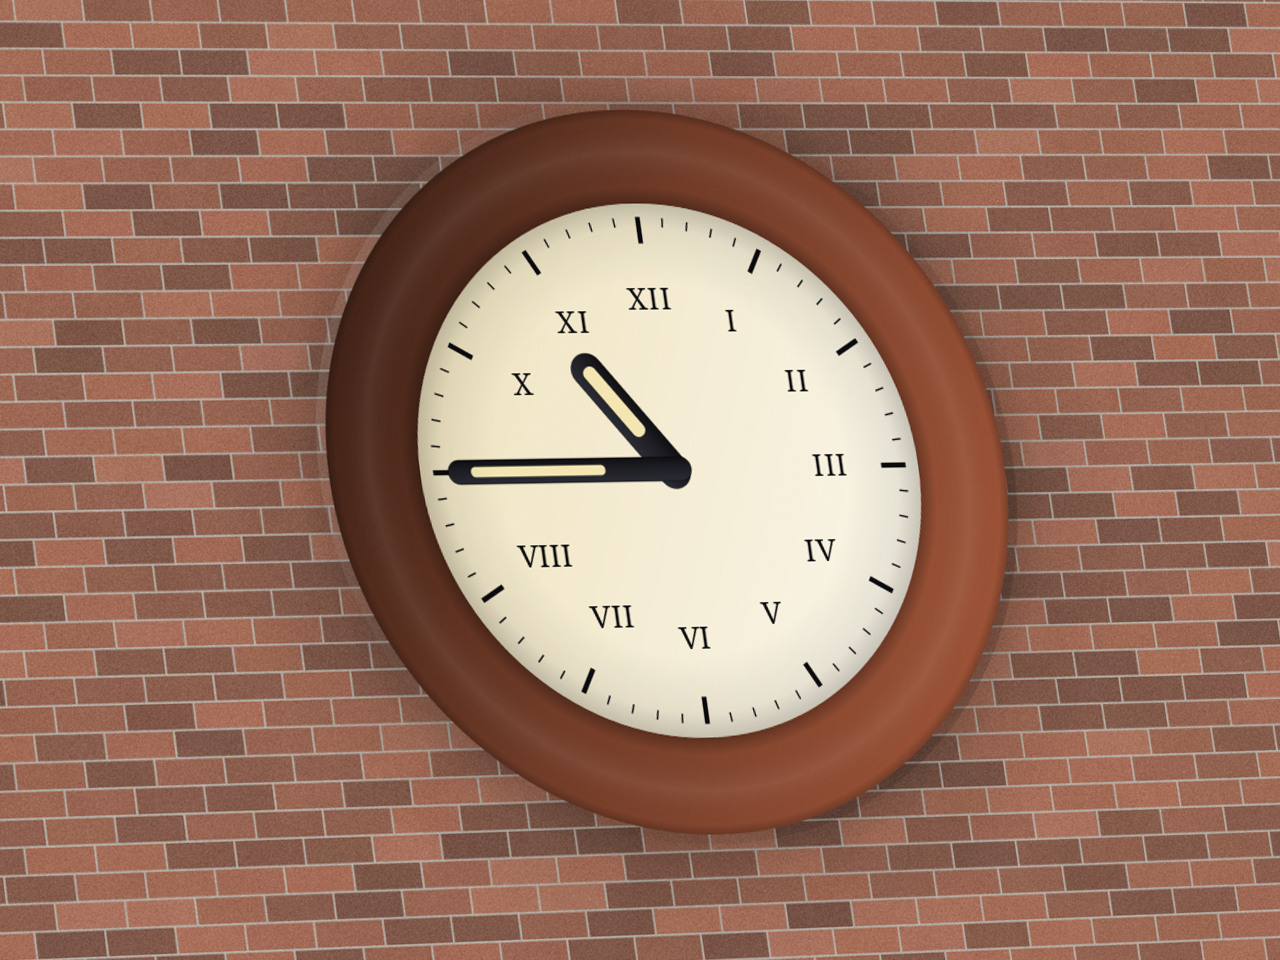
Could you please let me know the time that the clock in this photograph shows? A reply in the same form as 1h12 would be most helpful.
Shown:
10h45
